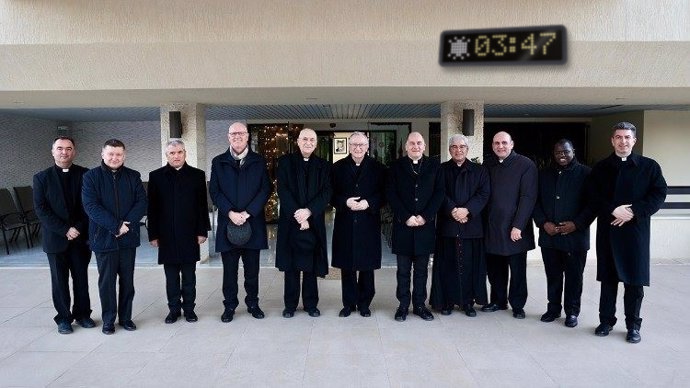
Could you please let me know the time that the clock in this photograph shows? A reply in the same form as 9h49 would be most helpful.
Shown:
3h47
